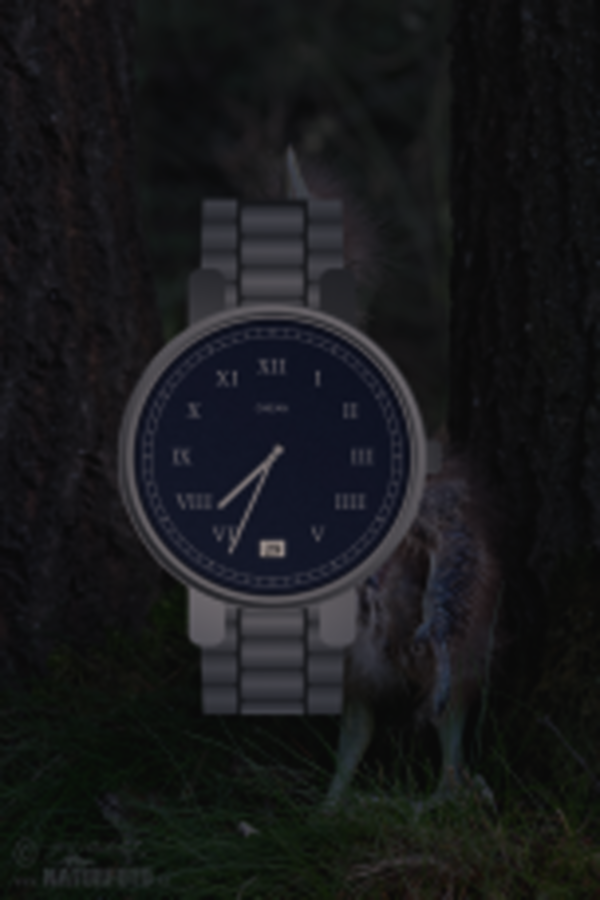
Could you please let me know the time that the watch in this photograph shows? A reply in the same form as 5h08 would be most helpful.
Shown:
7h34
